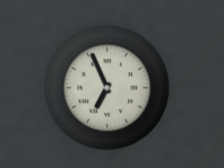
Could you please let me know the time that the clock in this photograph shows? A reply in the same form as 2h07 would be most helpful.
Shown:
6h56
